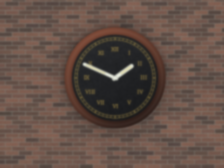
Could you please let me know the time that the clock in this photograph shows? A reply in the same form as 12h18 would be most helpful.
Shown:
1h49
